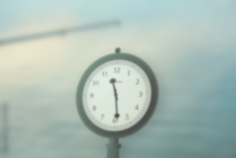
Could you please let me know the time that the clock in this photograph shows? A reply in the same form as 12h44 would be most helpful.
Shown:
11h29
